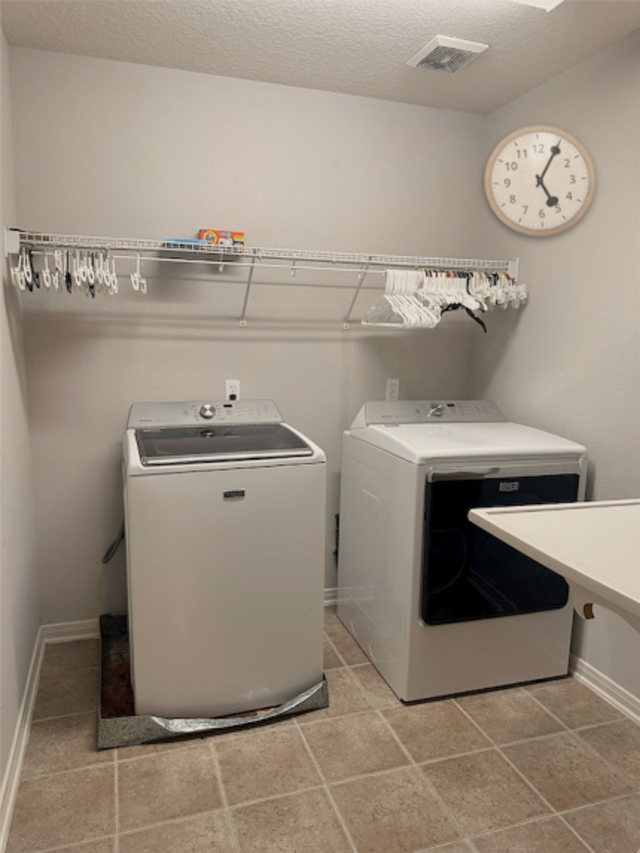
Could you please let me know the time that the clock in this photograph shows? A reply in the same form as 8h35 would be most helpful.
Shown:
5h05
